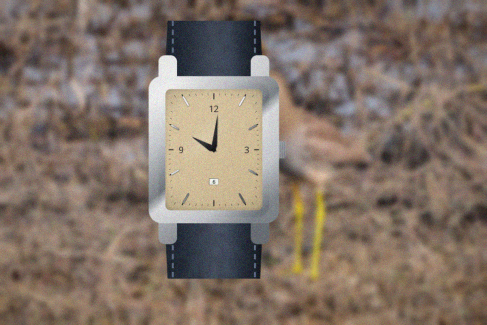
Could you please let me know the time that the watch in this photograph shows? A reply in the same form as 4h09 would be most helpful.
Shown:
10h01
